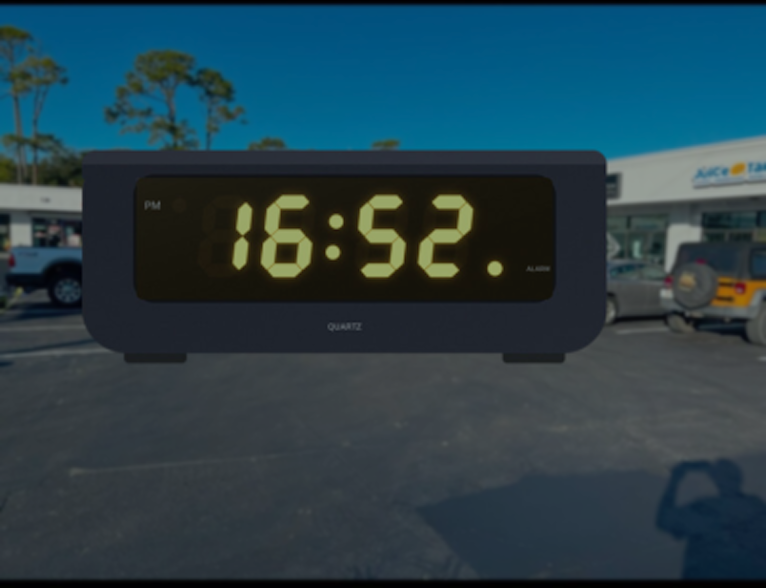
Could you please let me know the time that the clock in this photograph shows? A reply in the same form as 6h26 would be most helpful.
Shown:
16h52
